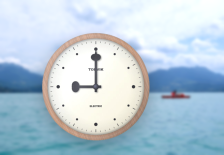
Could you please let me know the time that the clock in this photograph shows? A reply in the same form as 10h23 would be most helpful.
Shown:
9h00
